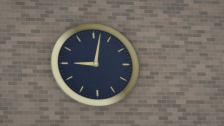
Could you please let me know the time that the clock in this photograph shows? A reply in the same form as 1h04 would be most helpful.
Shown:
9h02
